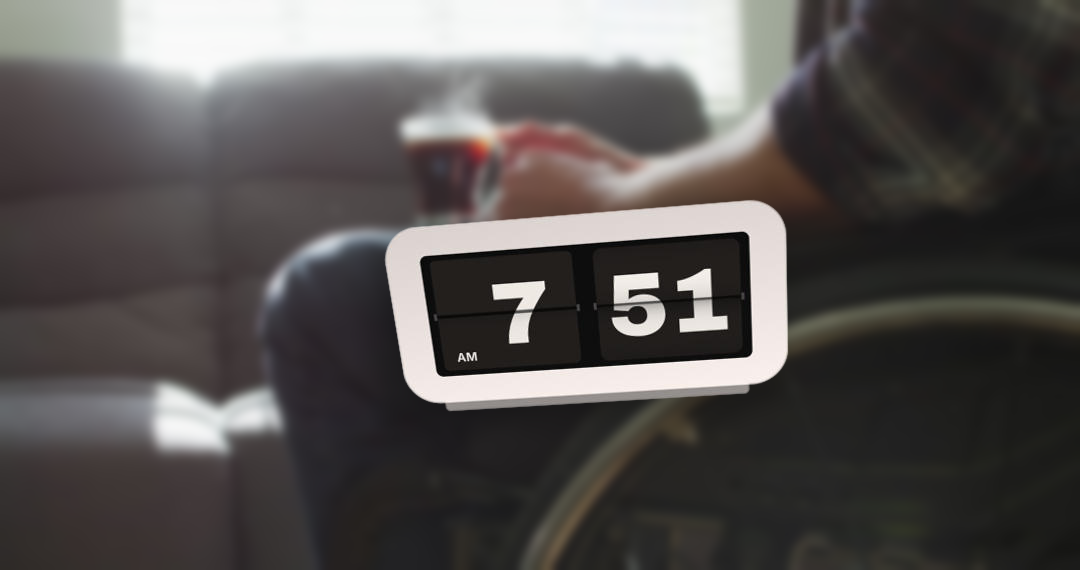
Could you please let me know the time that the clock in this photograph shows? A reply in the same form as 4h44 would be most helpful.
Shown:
7h51
